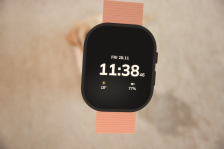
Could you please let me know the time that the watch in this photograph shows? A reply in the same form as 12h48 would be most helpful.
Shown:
11h38
